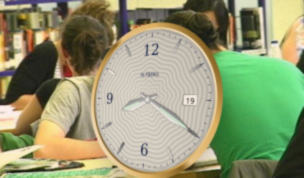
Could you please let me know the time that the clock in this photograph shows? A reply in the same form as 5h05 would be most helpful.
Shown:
8h20
